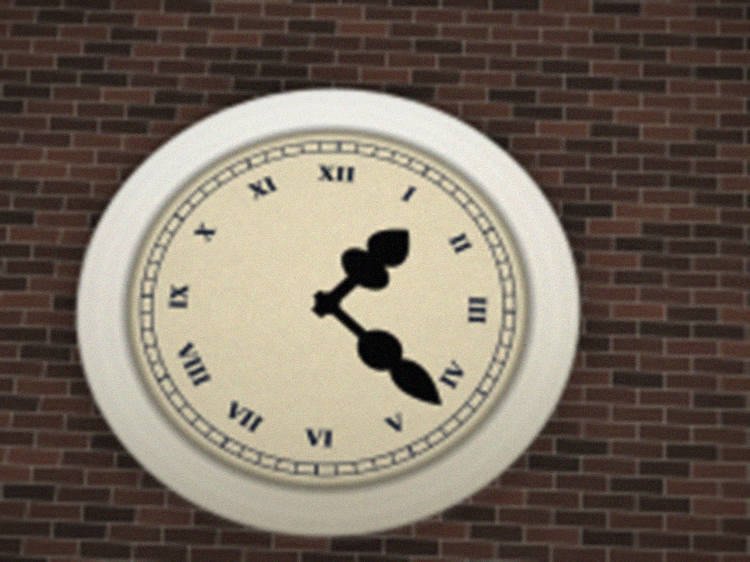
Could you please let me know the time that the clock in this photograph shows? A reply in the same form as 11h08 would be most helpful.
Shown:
1h22
